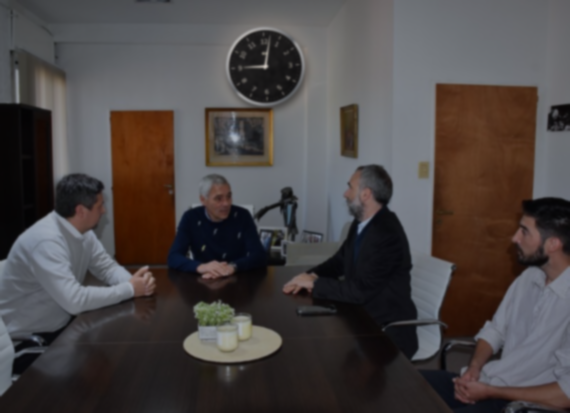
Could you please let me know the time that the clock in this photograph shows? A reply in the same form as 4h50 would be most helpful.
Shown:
9h02
